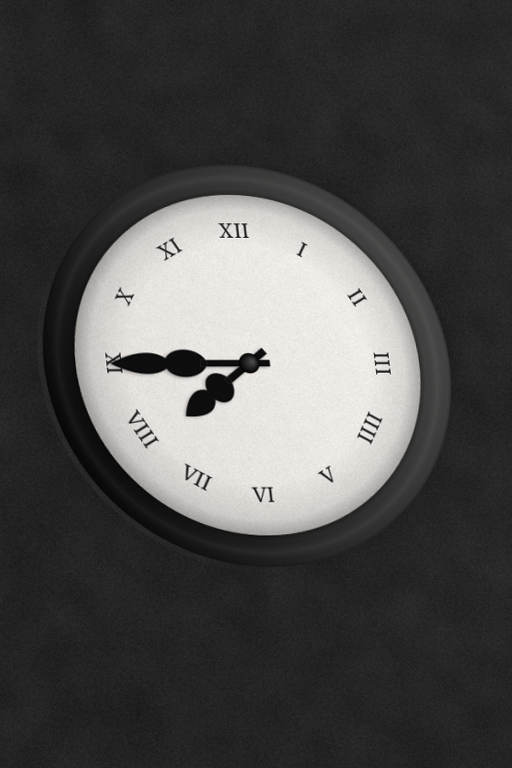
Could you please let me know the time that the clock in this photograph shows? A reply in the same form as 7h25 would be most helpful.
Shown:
7h45
